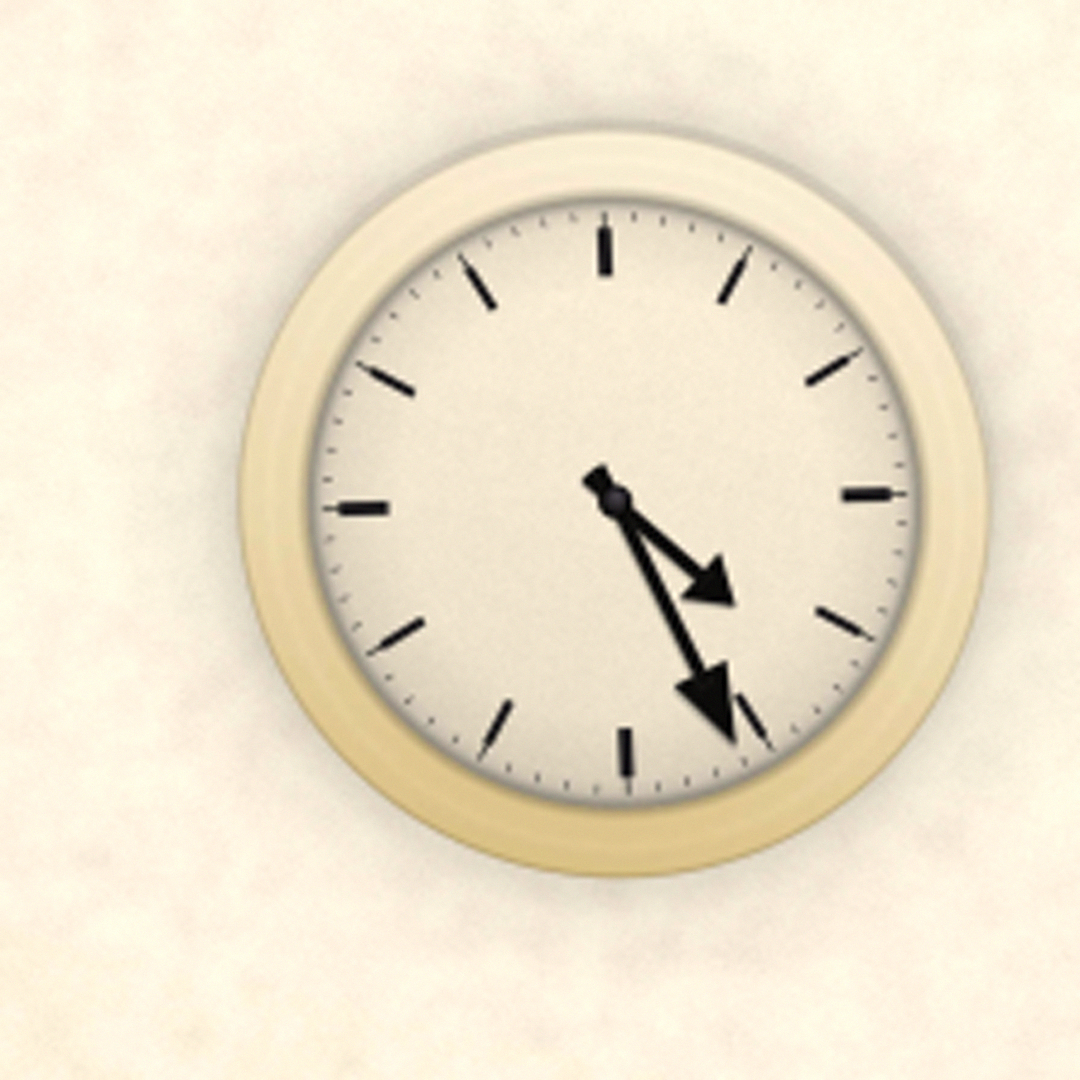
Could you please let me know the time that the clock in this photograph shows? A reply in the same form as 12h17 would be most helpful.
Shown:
4h26
